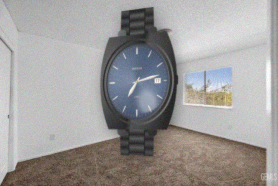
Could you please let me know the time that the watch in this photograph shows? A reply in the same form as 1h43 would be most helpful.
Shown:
7h13
